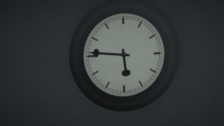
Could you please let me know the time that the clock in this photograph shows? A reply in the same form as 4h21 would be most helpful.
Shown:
5h46
